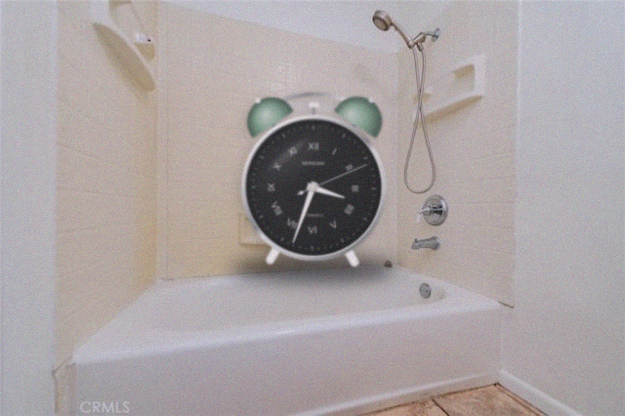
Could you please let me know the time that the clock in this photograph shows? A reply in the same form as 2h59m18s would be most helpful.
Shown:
3h33m11s
